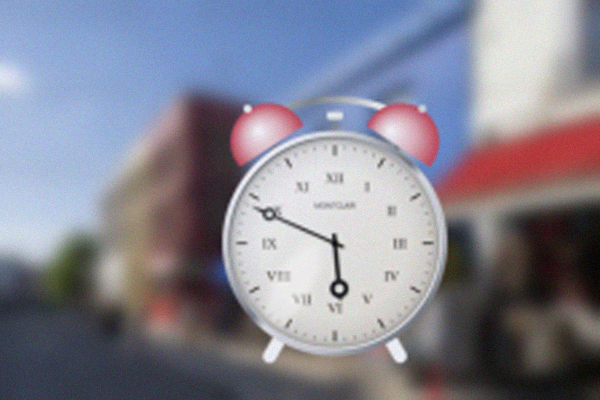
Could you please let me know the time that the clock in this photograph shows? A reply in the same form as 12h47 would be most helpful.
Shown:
5h49
